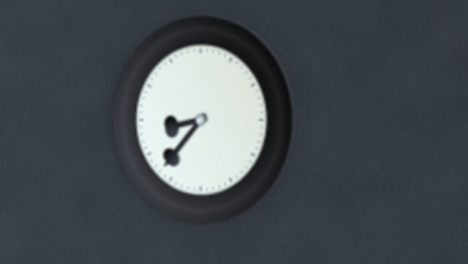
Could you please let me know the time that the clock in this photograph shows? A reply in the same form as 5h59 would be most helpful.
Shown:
8h37
